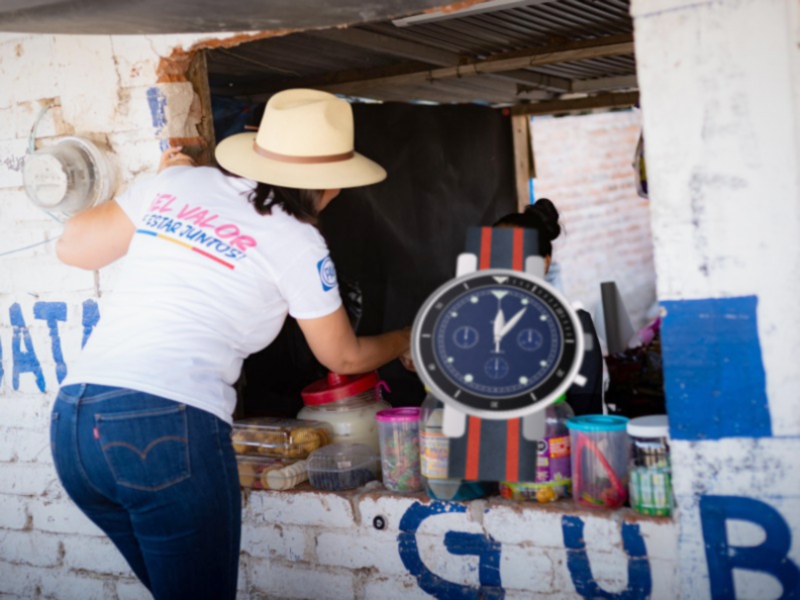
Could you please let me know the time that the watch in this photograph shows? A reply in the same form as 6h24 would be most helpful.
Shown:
12h06
